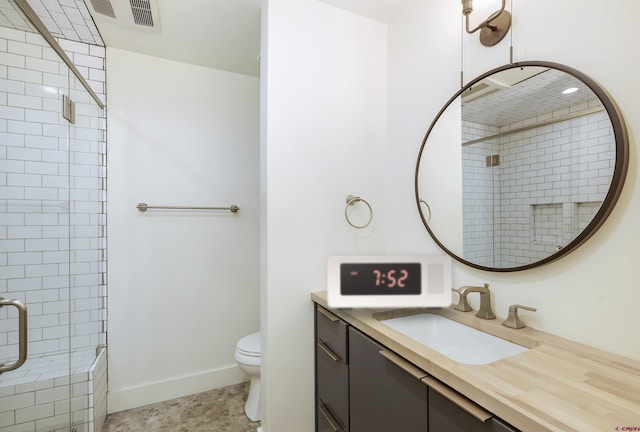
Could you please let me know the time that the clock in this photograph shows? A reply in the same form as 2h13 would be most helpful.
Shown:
7h52
